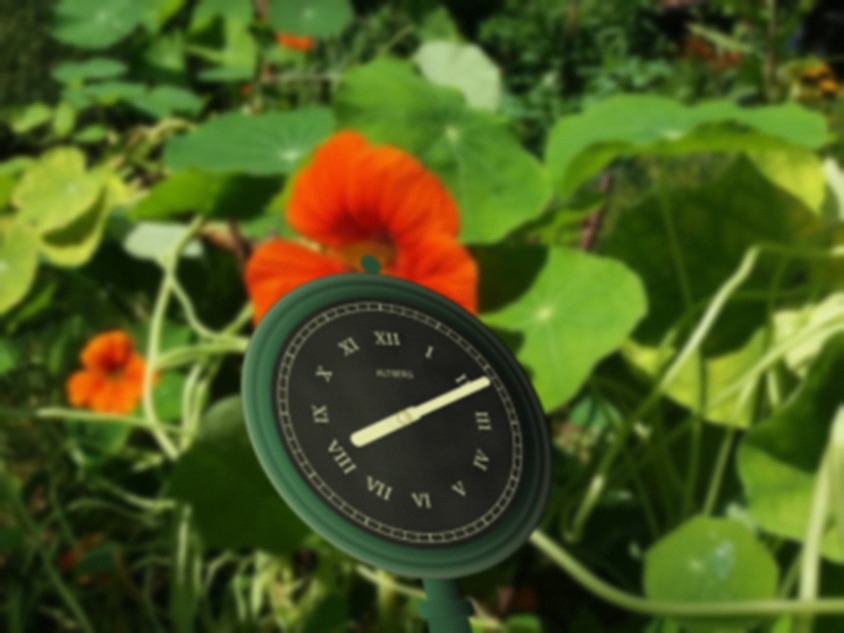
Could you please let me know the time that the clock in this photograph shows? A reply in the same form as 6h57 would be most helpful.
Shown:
8h11
